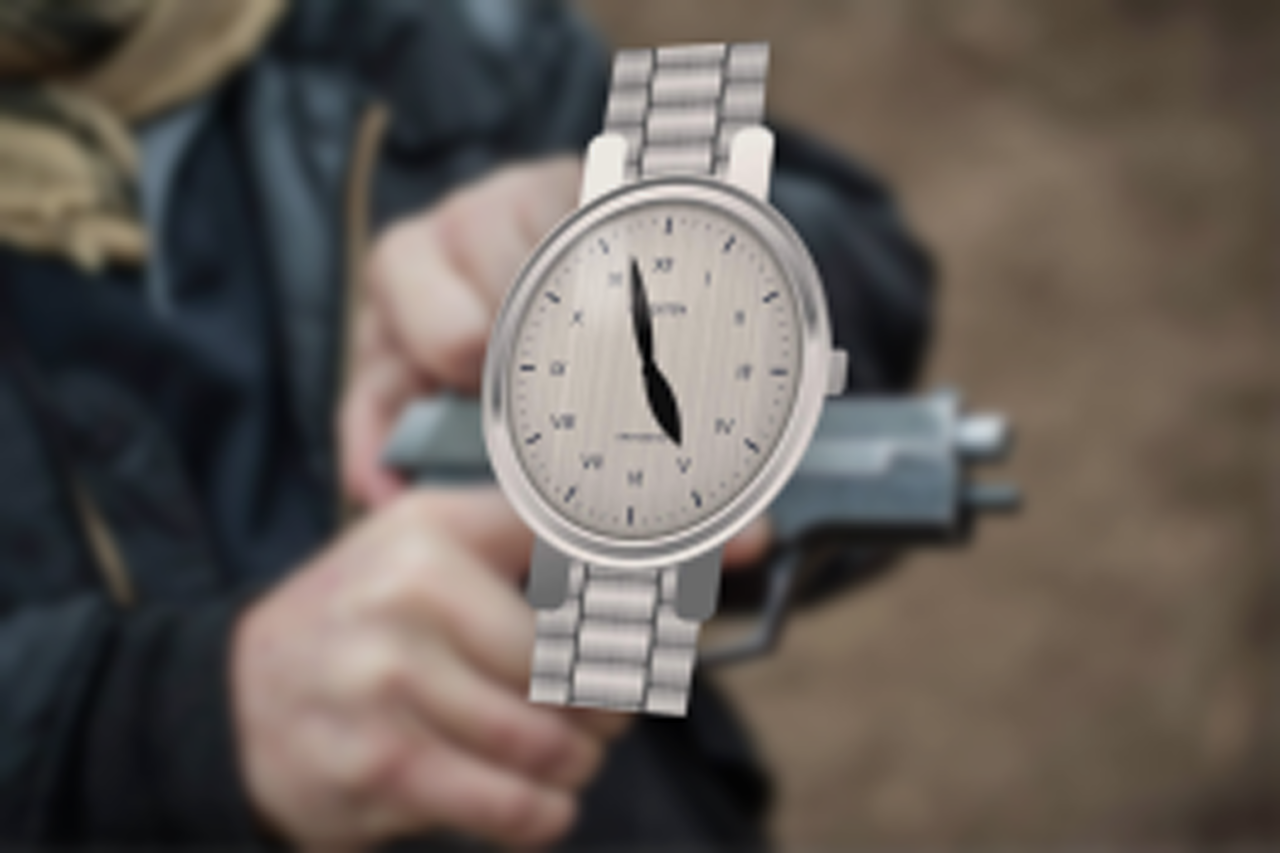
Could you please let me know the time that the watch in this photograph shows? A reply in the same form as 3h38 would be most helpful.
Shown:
4h57
